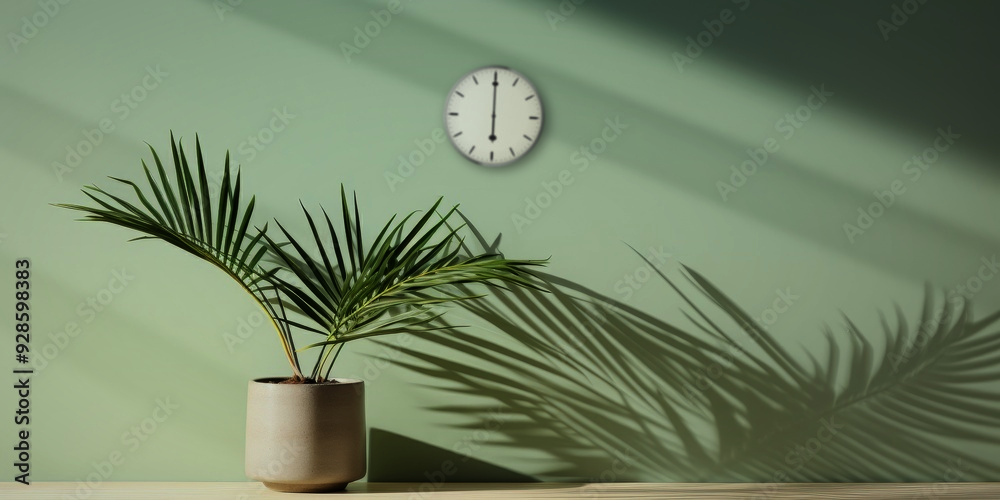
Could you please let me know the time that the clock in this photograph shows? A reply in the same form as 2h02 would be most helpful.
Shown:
6h00
